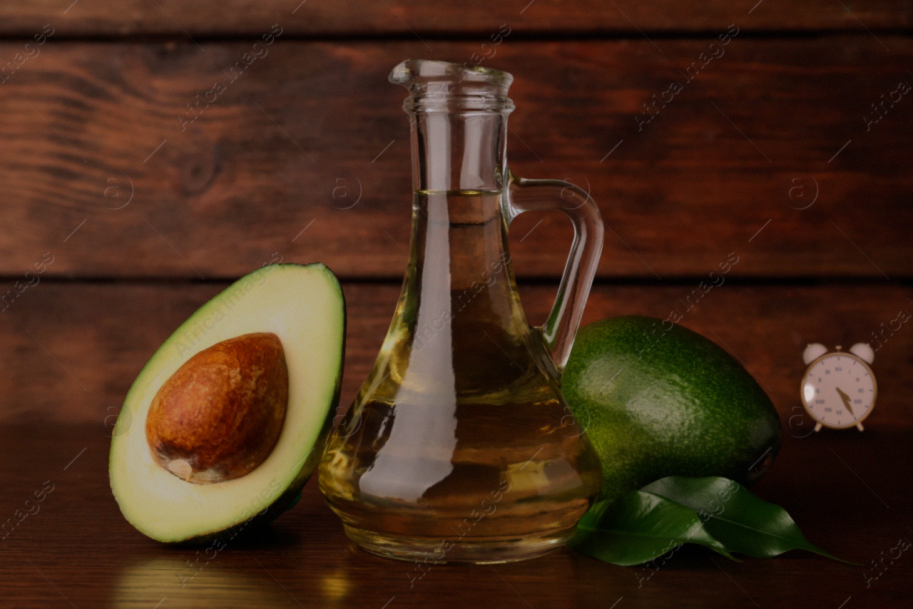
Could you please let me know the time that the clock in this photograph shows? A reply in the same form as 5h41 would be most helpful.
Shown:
4h25
